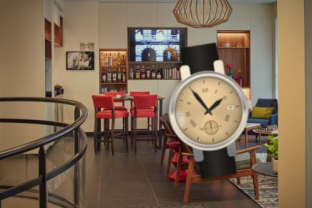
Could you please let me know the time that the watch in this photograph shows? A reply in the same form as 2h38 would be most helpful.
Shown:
1h55
